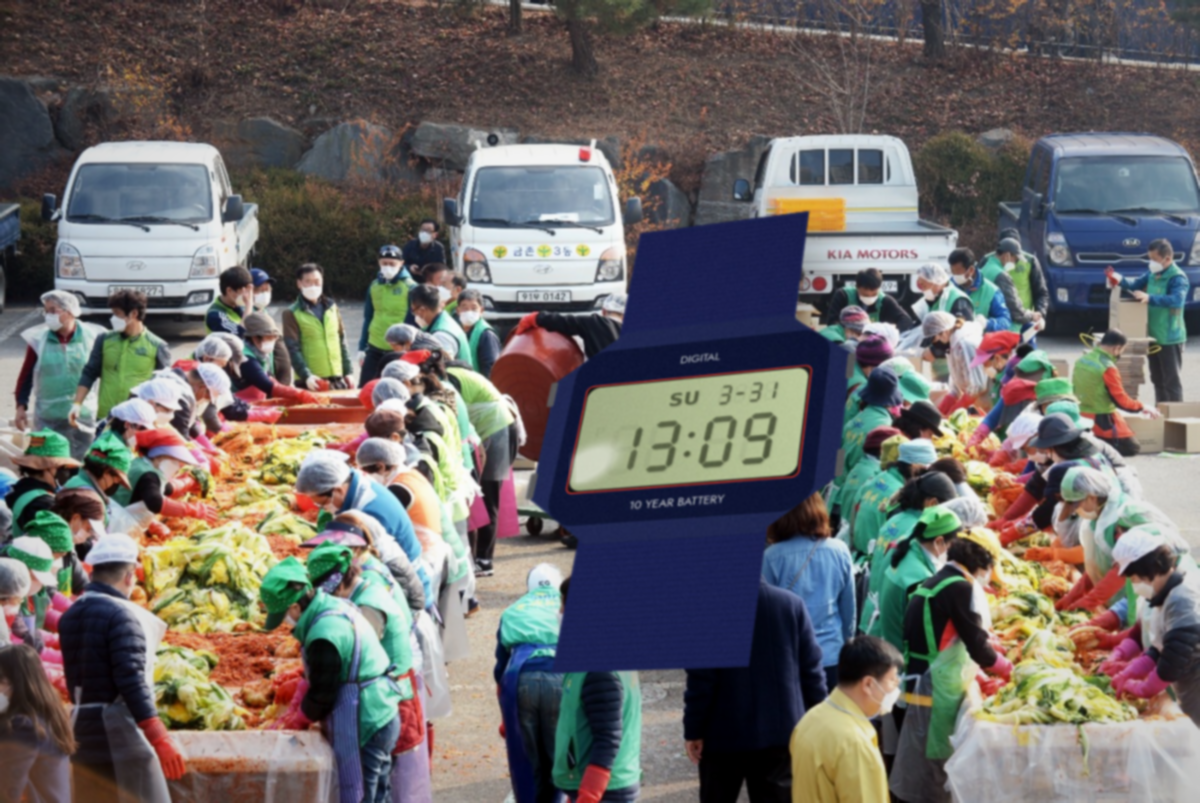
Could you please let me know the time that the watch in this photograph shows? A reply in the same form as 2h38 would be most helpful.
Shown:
13h09
